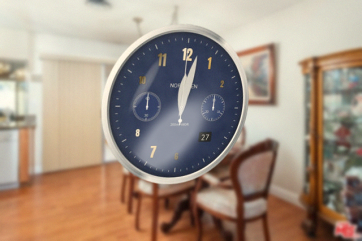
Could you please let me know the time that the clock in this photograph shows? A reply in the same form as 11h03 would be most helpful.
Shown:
12h02
